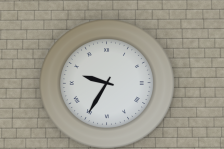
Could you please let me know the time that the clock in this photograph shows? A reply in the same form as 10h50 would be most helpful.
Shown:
9h35
